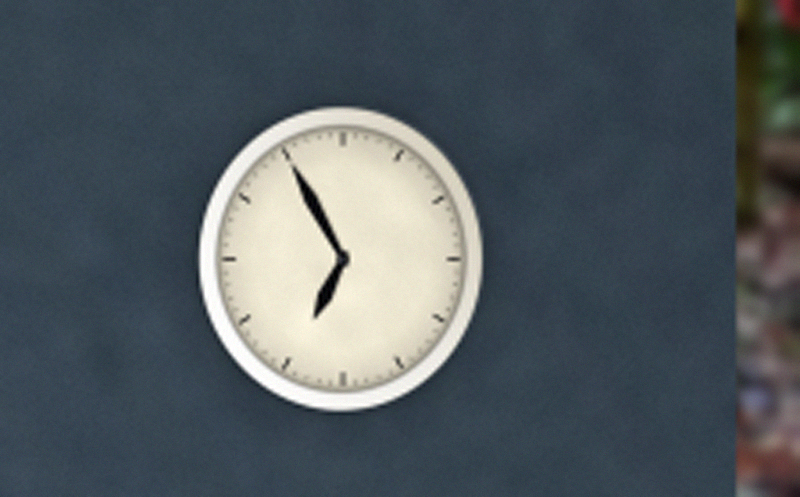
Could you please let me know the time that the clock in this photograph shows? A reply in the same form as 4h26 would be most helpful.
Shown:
6h55
